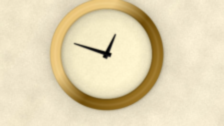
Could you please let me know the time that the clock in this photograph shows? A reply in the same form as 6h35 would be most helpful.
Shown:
12h48
